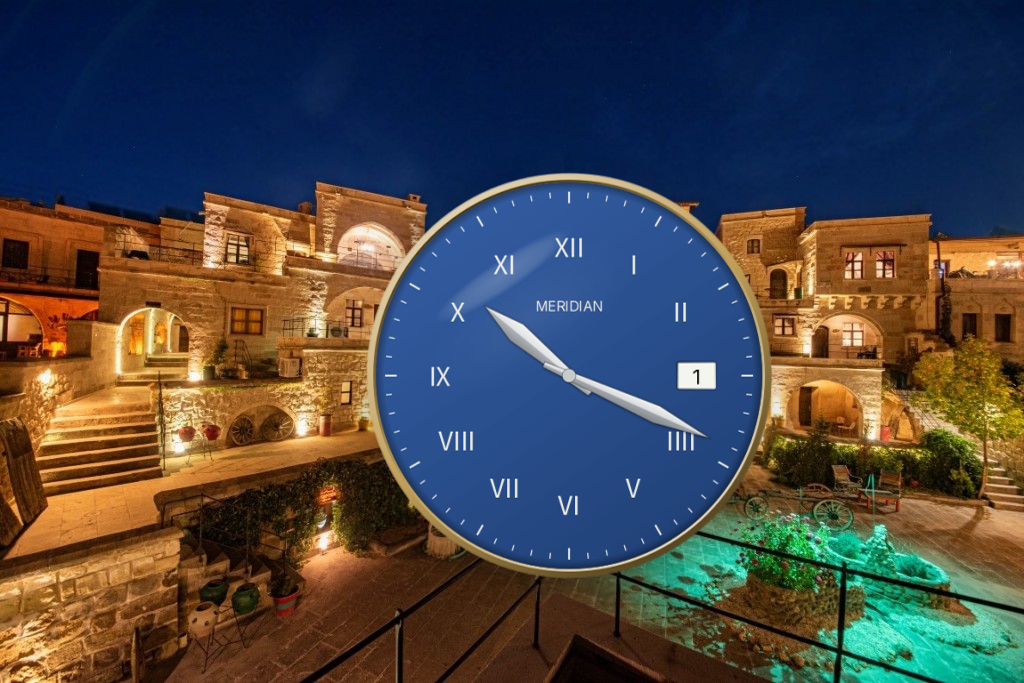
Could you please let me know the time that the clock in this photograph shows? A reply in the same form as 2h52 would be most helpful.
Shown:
10h19
